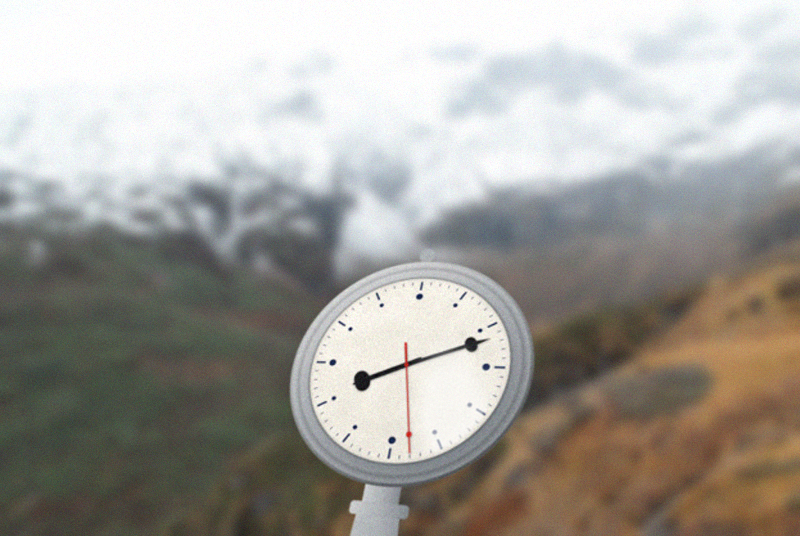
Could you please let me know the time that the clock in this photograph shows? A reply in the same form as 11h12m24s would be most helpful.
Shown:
8h11m28s
